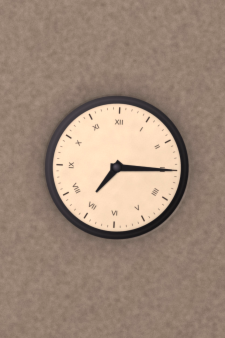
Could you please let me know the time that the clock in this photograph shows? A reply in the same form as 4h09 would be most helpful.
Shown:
7h15
